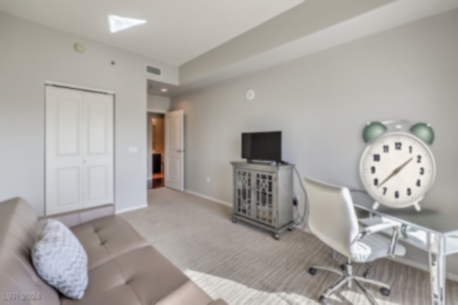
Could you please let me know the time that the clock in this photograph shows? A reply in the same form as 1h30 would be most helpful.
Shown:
1h38
